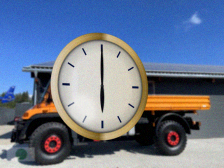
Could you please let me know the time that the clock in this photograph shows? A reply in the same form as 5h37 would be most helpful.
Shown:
6h00
